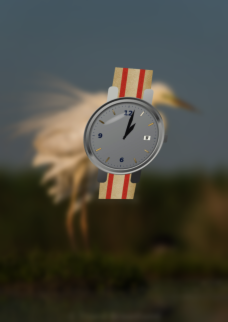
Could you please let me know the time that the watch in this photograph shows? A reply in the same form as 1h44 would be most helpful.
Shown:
1h02
